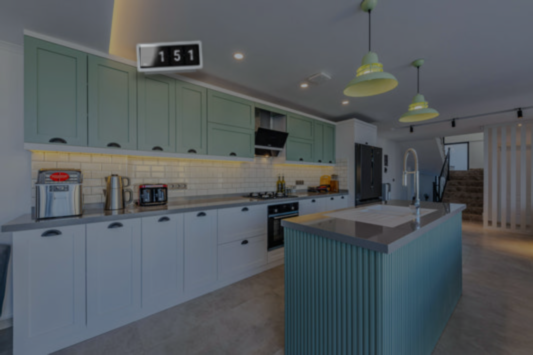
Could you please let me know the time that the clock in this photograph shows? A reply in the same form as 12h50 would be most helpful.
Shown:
1h51
